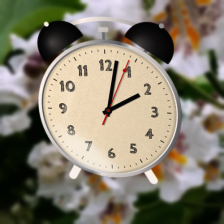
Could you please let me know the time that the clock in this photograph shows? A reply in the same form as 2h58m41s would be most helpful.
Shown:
2h02m04s
